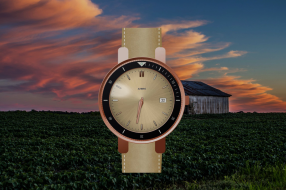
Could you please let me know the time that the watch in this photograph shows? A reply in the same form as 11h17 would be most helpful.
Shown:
6h32
